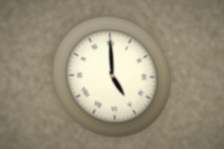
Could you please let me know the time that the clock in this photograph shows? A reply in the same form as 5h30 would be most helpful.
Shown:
5h00
